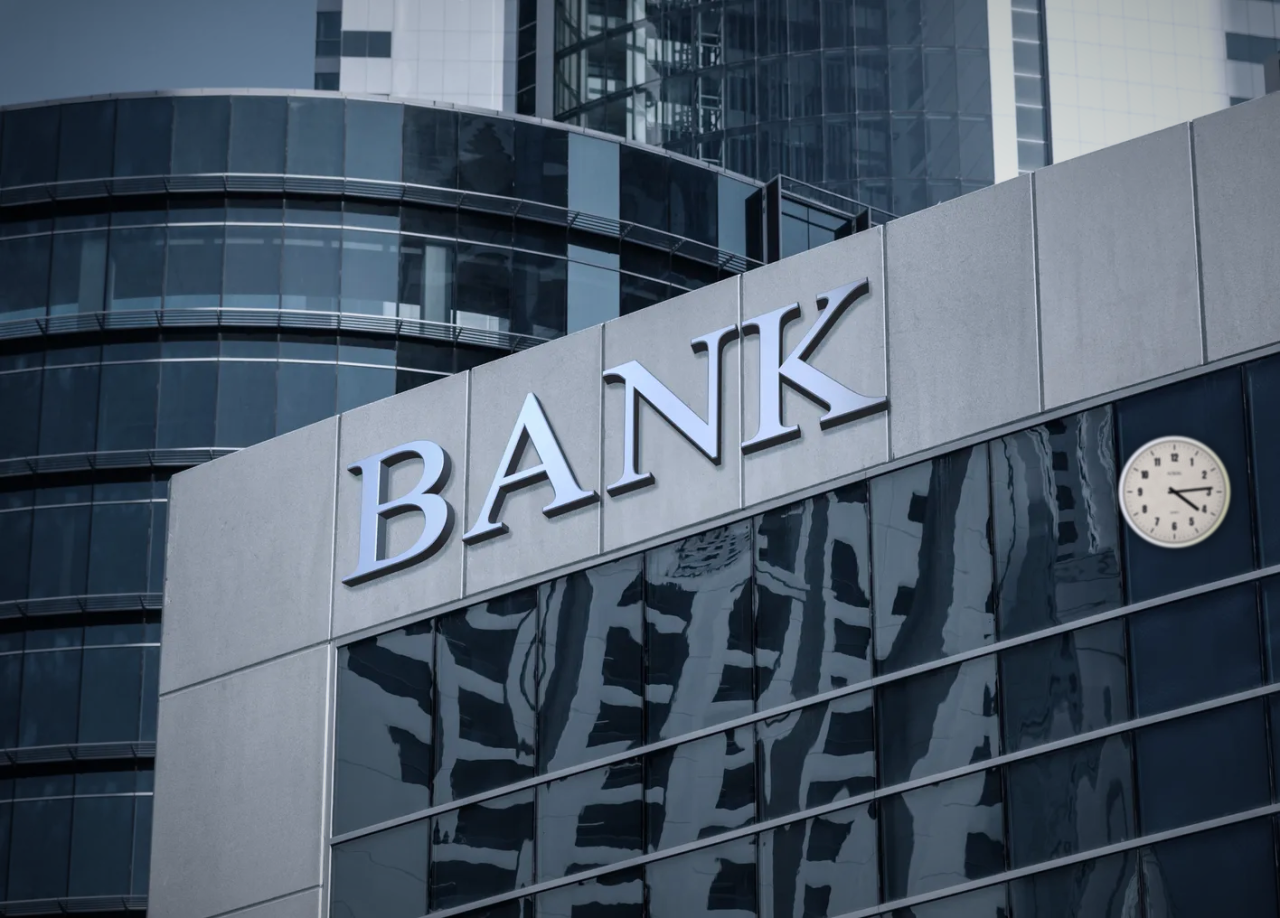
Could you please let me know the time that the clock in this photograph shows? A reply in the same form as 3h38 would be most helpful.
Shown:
4h14
